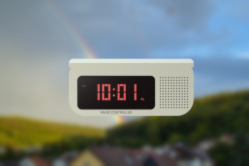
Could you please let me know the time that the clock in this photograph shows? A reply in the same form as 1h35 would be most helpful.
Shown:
10h01
